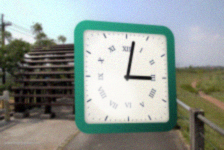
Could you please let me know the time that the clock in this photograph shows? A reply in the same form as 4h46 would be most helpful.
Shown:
3h02
